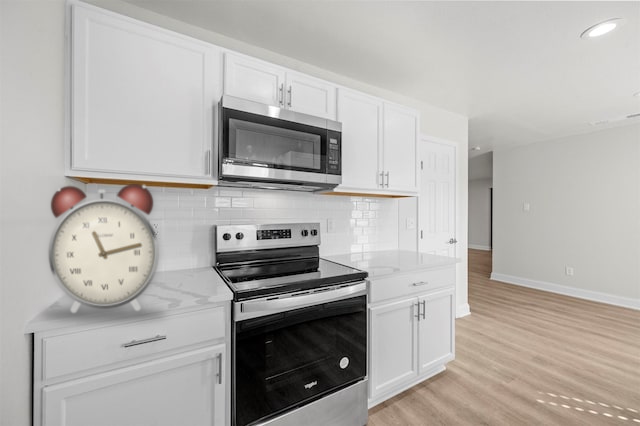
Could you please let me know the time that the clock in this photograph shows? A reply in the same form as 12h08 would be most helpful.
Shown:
11h13
